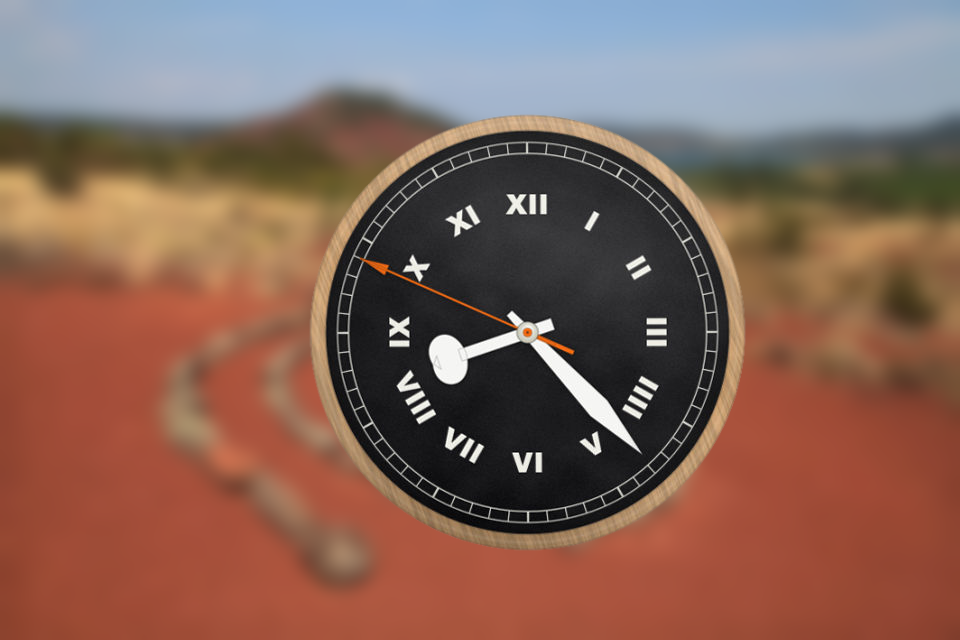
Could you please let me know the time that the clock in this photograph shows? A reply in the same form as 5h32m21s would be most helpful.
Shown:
8h22m49s
